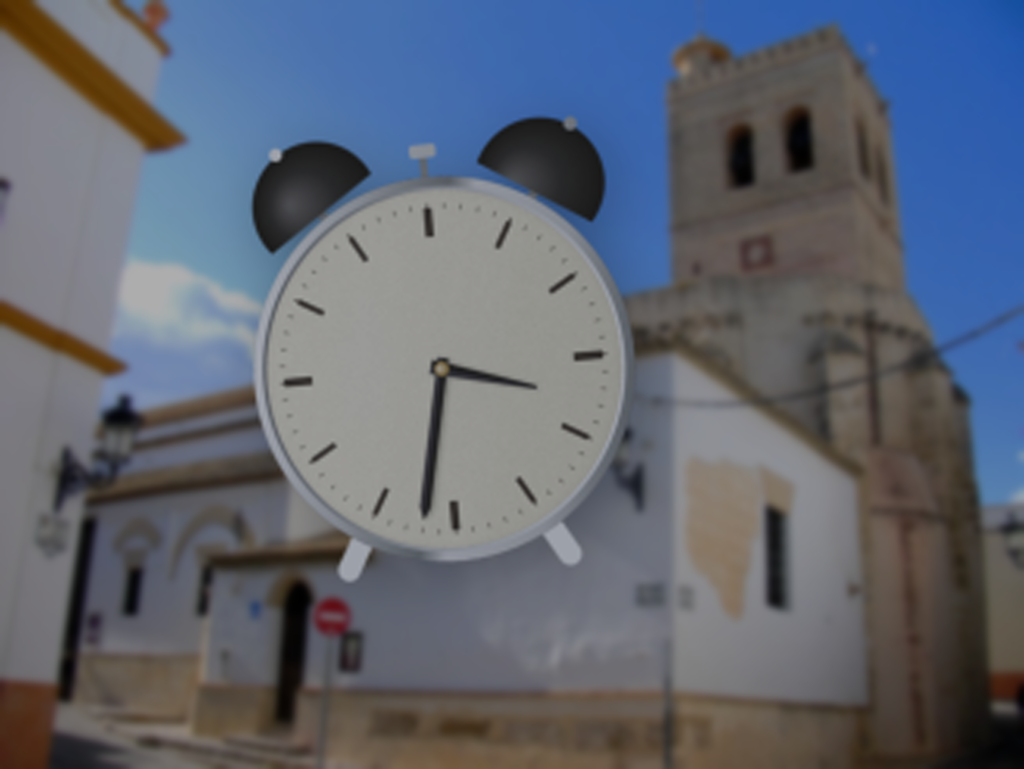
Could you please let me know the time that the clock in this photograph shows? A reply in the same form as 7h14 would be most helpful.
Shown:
3h32
